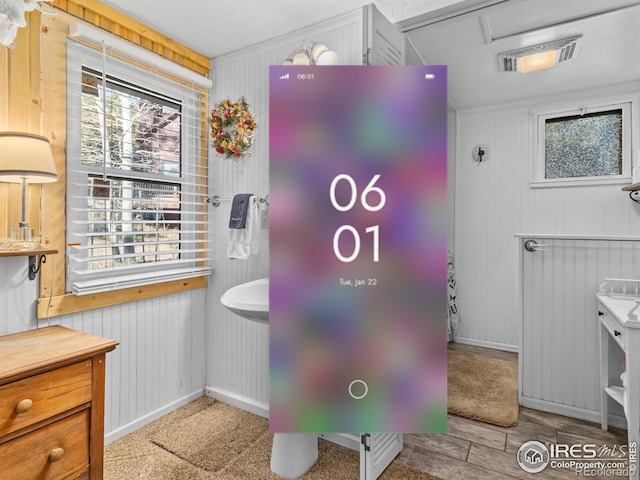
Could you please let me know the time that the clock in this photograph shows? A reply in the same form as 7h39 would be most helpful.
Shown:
6h01
